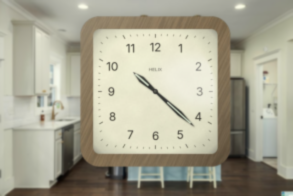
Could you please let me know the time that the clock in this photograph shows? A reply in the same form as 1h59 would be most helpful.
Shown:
10h22
